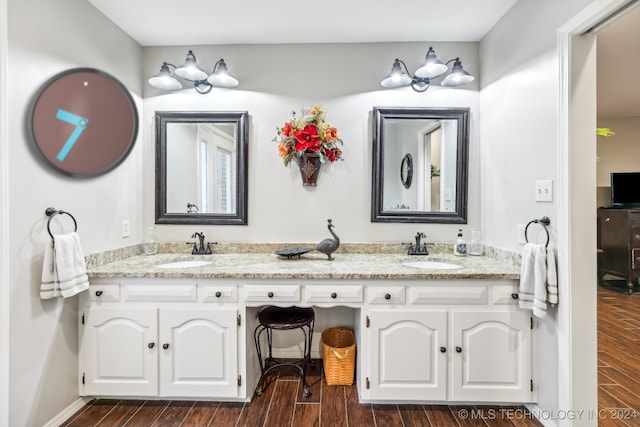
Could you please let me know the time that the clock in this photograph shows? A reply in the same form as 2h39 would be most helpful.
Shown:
9h35
